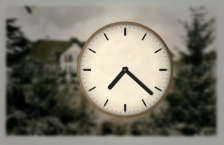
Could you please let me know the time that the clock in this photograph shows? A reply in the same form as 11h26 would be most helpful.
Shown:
7h22
